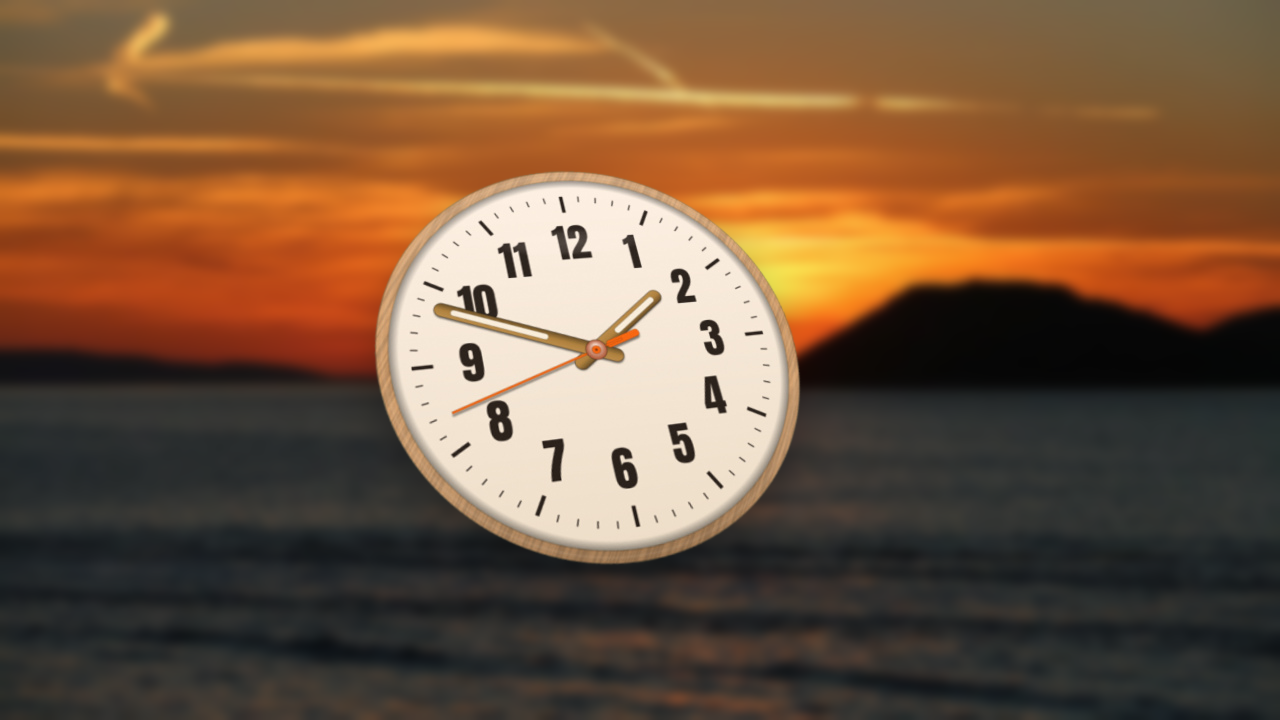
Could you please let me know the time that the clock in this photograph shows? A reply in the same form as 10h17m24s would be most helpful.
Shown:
1h48m42s
